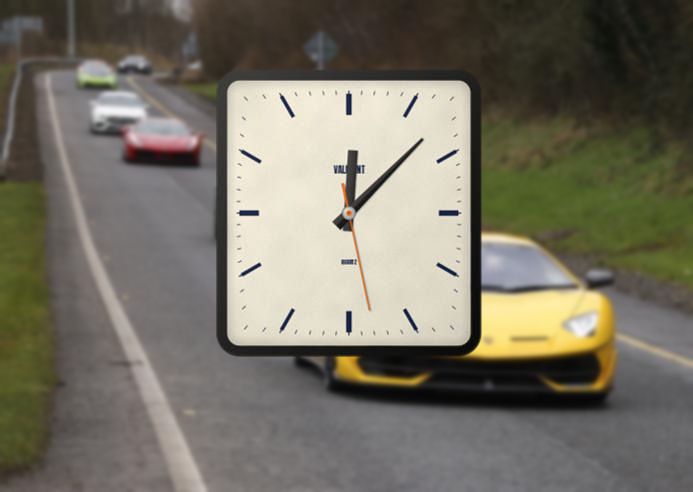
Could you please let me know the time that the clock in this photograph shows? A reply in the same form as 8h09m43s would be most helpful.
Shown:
12h07m28s
